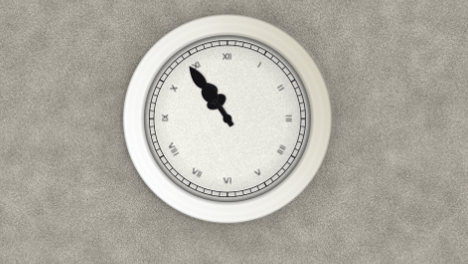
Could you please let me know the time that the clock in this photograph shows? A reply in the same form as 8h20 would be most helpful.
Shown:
10h54
